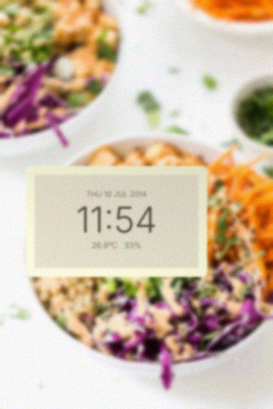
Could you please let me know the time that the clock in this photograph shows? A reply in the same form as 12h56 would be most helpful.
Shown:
11h54
